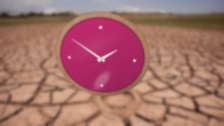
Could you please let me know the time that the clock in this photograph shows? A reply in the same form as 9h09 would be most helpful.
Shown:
1h51
